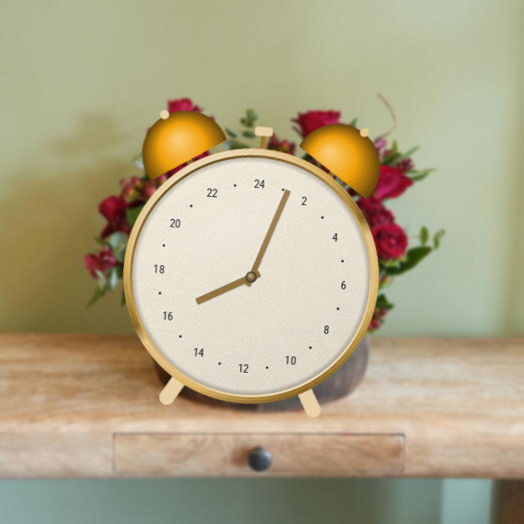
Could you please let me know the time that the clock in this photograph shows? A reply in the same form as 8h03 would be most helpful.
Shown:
16h03
